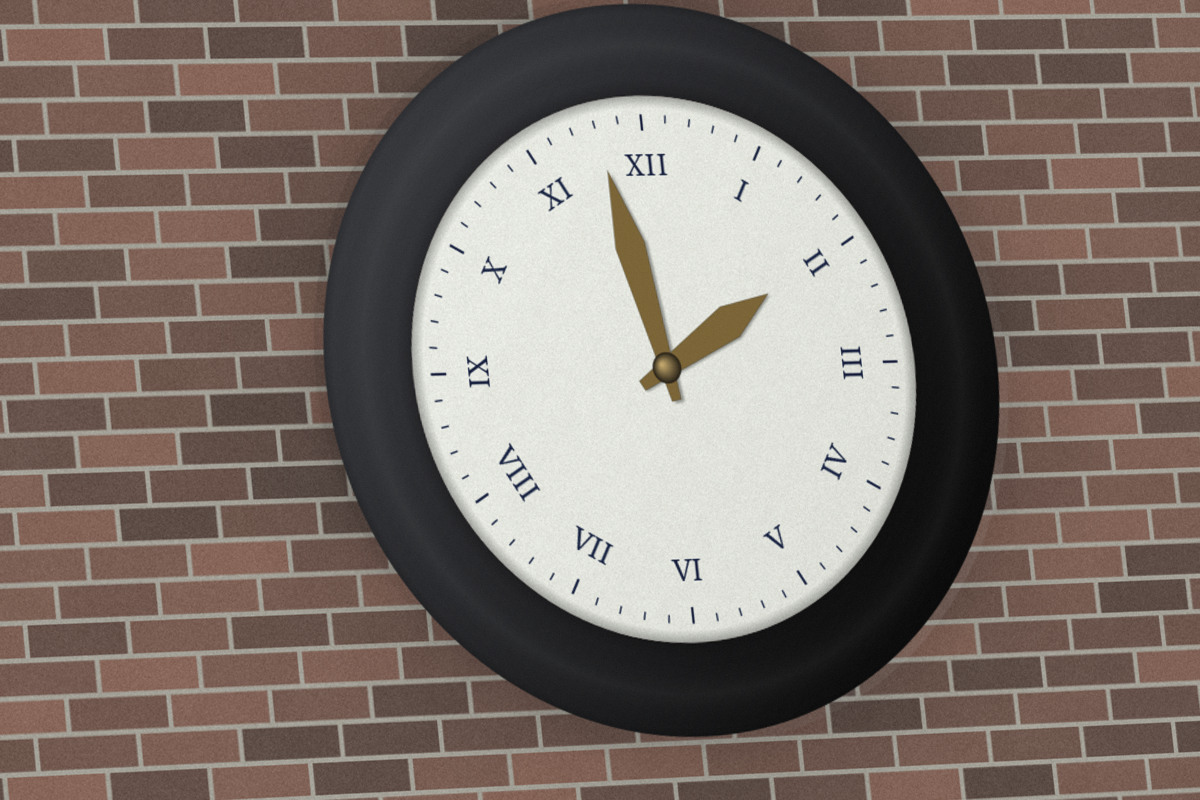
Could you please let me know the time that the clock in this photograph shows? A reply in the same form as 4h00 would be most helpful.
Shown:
1h58
